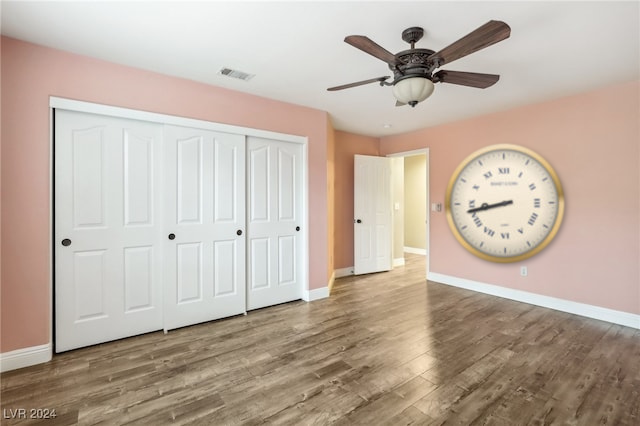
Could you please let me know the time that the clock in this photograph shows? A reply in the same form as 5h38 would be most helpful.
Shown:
8h43
